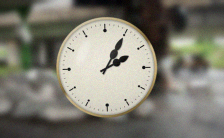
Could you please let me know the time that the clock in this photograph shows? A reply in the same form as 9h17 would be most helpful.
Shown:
2h05
